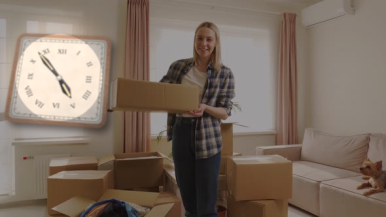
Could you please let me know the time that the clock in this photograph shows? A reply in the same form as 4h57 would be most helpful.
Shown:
4h53
